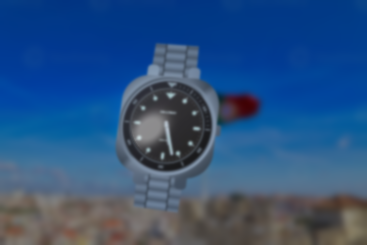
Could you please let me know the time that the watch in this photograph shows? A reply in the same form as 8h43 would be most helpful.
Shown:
5h27
